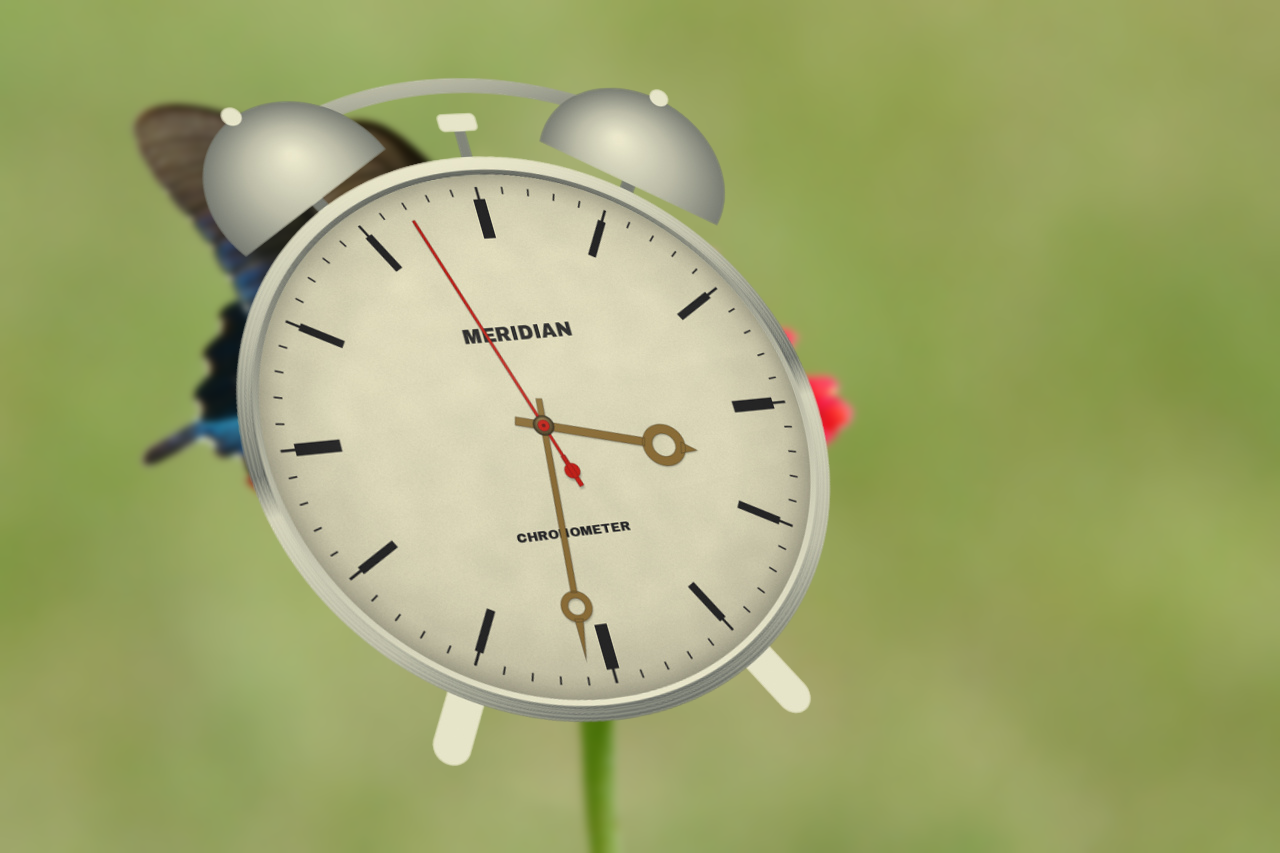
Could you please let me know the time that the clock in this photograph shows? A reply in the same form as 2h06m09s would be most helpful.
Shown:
3h30m57s
